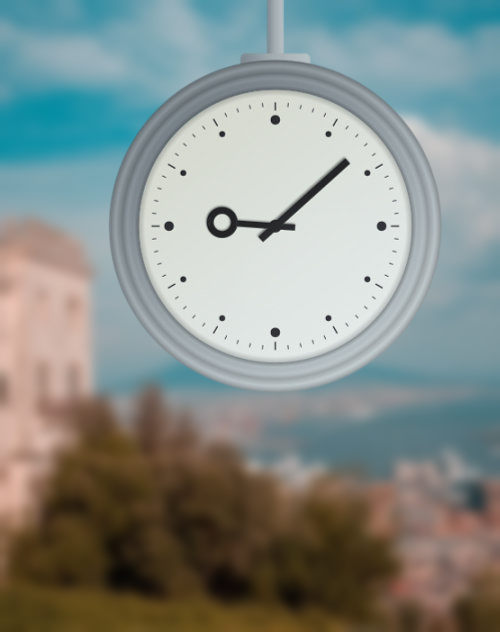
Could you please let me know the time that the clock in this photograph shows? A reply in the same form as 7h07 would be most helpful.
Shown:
9h08
